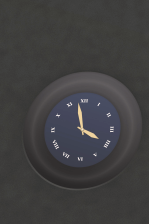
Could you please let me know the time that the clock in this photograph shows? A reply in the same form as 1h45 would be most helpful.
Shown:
3h58
